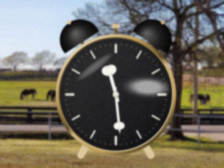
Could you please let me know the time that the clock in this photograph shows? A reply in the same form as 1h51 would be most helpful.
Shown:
11h29
